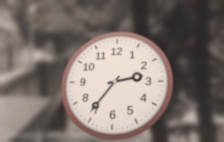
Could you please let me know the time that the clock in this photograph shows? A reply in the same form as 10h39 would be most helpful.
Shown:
2h36
